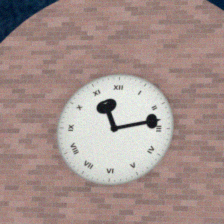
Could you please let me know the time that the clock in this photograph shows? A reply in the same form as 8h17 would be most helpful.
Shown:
11h13
